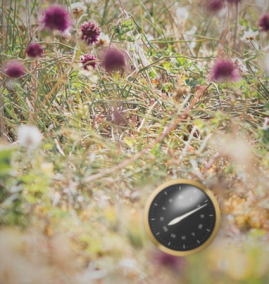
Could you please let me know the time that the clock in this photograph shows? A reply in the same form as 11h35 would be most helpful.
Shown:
8h11
